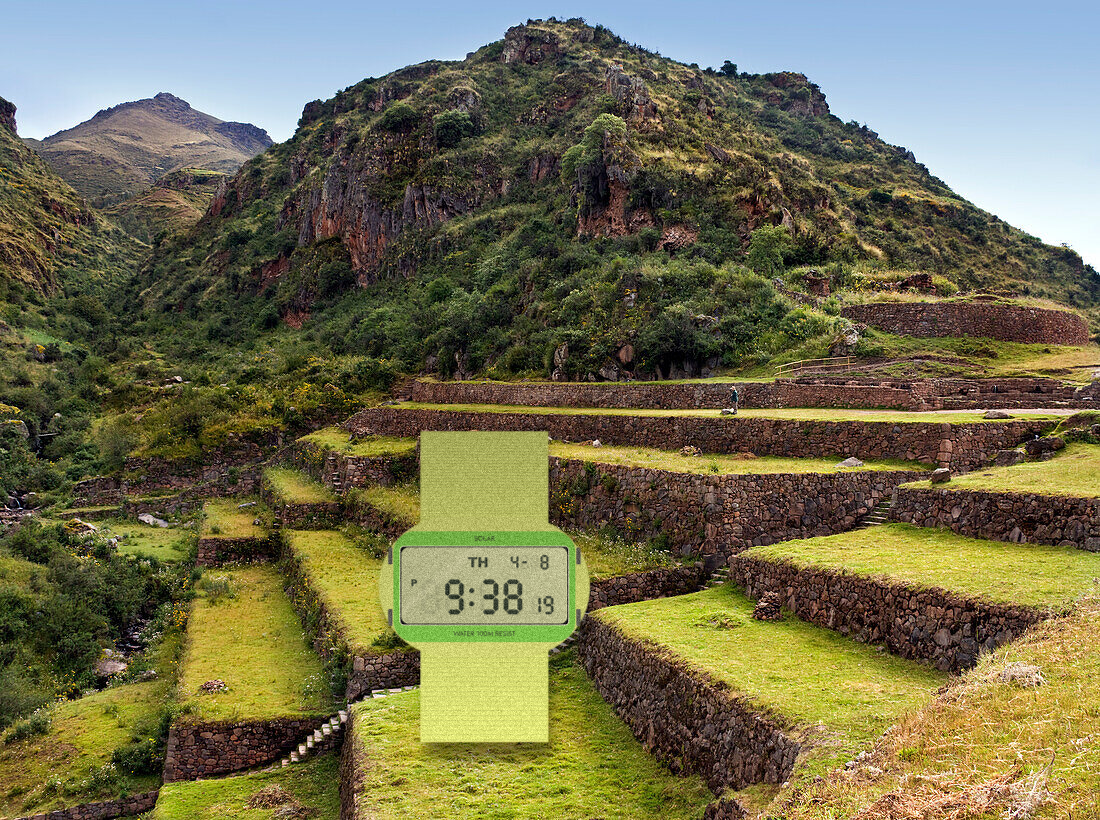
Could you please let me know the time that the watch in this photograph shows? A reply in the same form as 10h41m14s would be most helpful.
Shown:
9h38m19s
